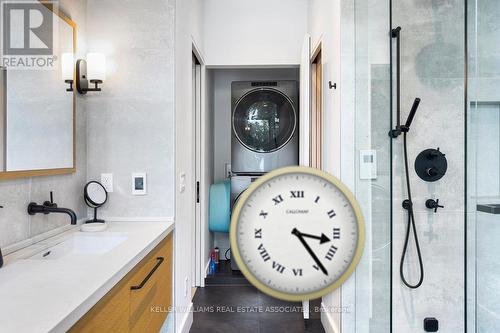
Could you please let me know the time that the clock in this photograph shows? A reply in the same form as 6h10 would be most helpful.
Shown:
3h24
